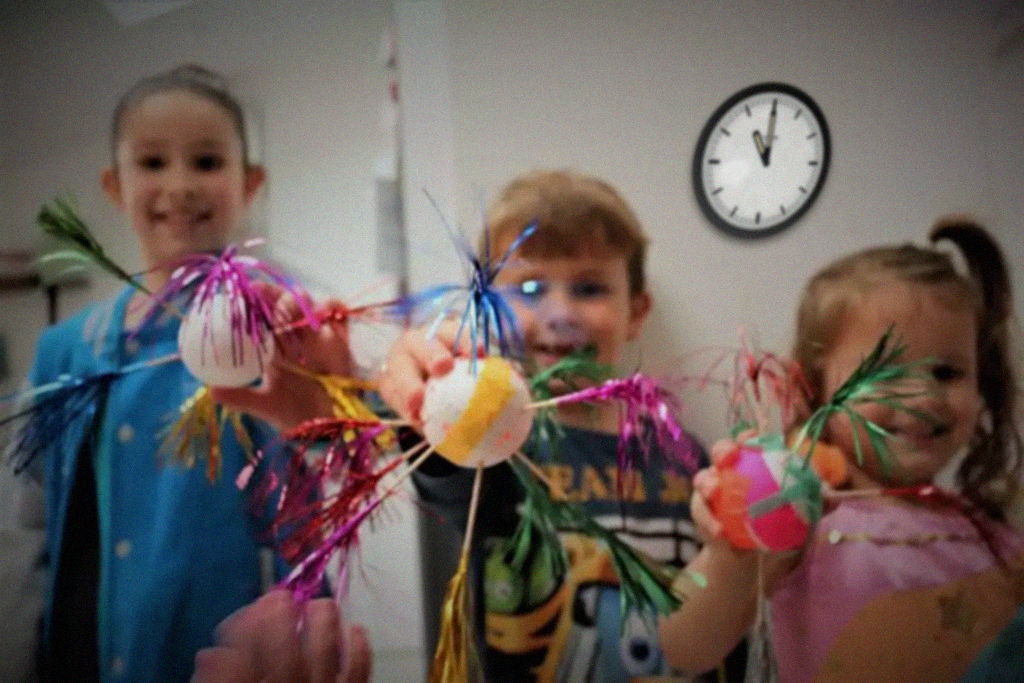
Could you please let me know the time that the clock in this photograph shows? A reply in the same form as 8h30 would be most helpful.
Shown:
11h00
